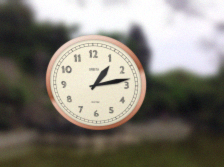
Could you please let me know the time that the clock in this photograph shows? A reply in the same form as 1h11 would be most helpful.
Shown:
1h13
